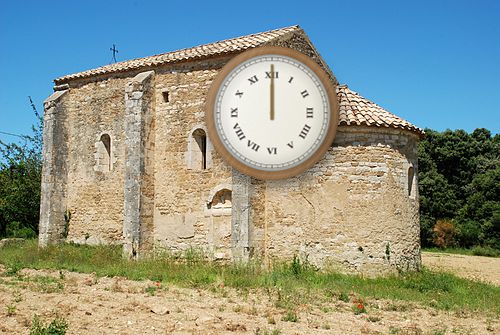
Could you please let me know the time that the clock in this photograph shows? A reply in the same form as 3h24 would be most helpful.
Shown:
12h00
